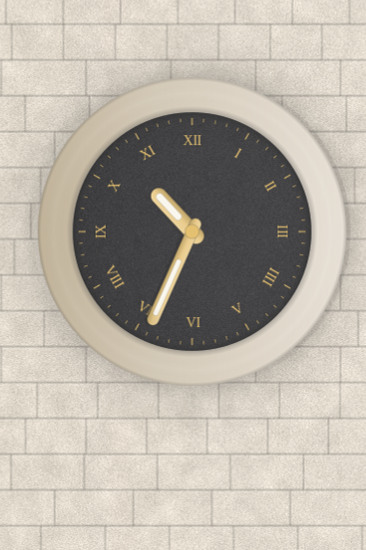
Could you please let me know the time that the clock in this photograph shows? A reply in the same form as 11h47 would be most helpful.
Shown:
10h34
